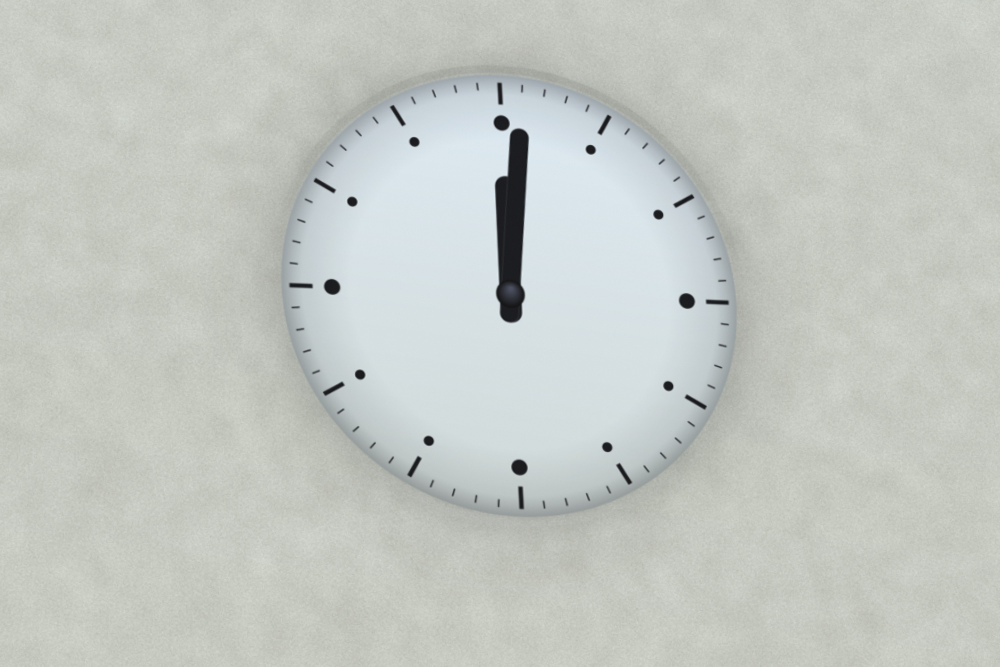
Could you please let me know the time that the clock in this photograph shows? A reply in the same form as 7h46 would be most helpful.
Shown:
12h01
